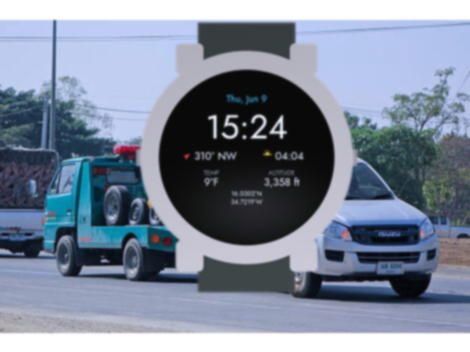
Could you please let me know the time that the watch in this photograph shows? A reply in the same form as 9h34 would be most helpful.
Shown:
15h24
